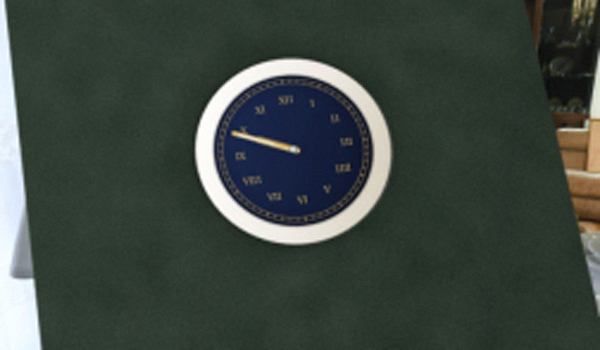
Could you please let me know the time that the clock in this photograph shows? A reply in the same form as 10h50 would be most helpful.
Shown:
9h49
